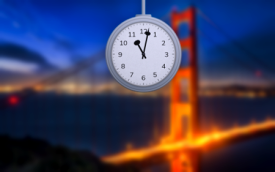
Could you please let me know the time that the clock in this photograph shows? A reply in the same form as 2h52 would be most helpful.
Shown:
11h02
